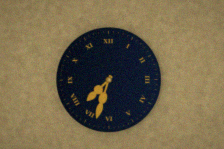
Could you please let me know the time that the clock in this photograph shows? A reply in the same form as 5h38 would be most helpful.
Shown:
7h33
